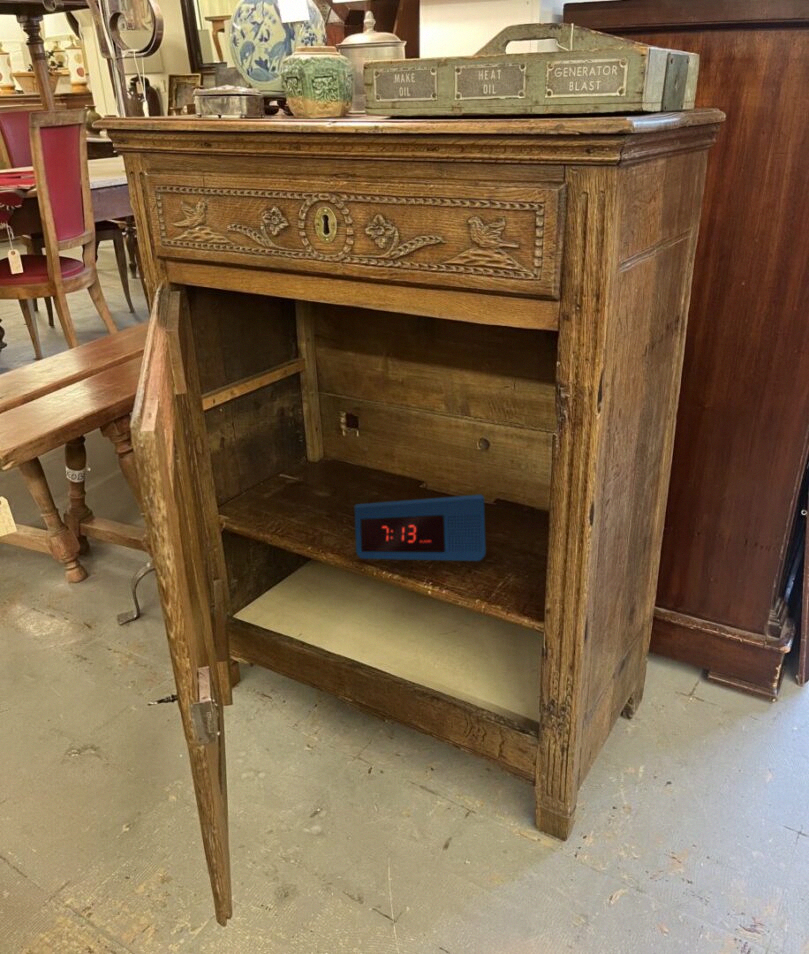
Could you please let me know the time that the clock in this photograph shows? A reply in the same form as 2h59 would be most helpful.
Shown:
7h13
